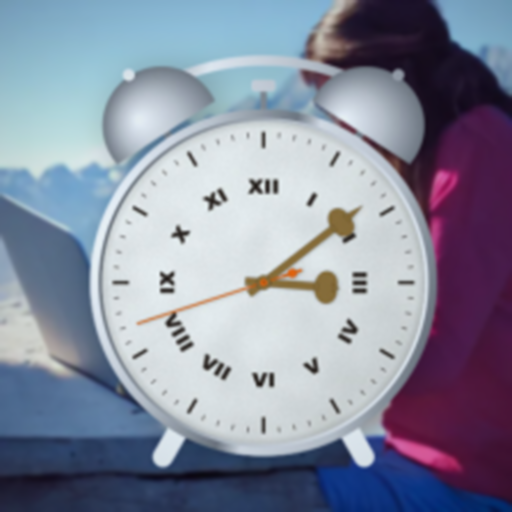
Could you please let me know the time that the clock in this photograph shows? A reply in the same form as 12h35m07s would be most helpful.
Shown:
3h08m42s
